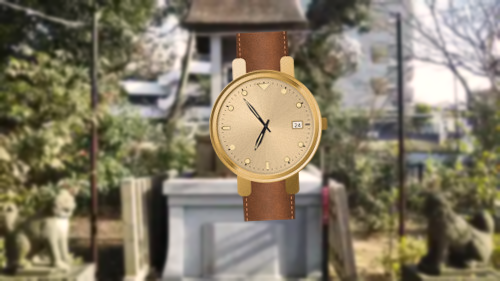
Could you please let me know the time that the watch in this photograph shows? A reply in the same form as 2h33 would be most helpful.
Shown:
6h54
